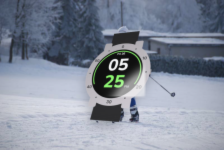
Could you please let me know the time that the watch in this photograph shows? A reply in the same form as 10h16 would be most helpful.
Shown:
5h25
